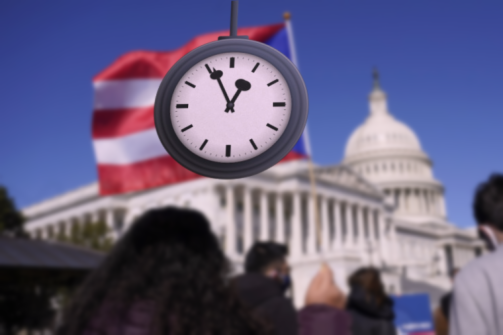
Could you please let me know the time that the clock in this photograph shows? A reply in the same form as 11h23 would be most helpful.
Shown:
12h56
